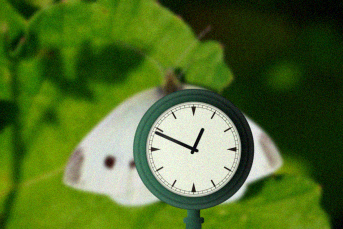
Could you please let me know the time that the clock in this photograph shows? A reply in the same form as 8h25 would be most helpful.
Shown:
12h49
